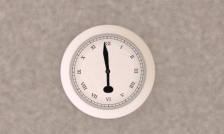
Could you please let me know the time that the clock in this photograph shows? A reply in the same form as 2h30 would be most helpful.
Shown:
5h59
